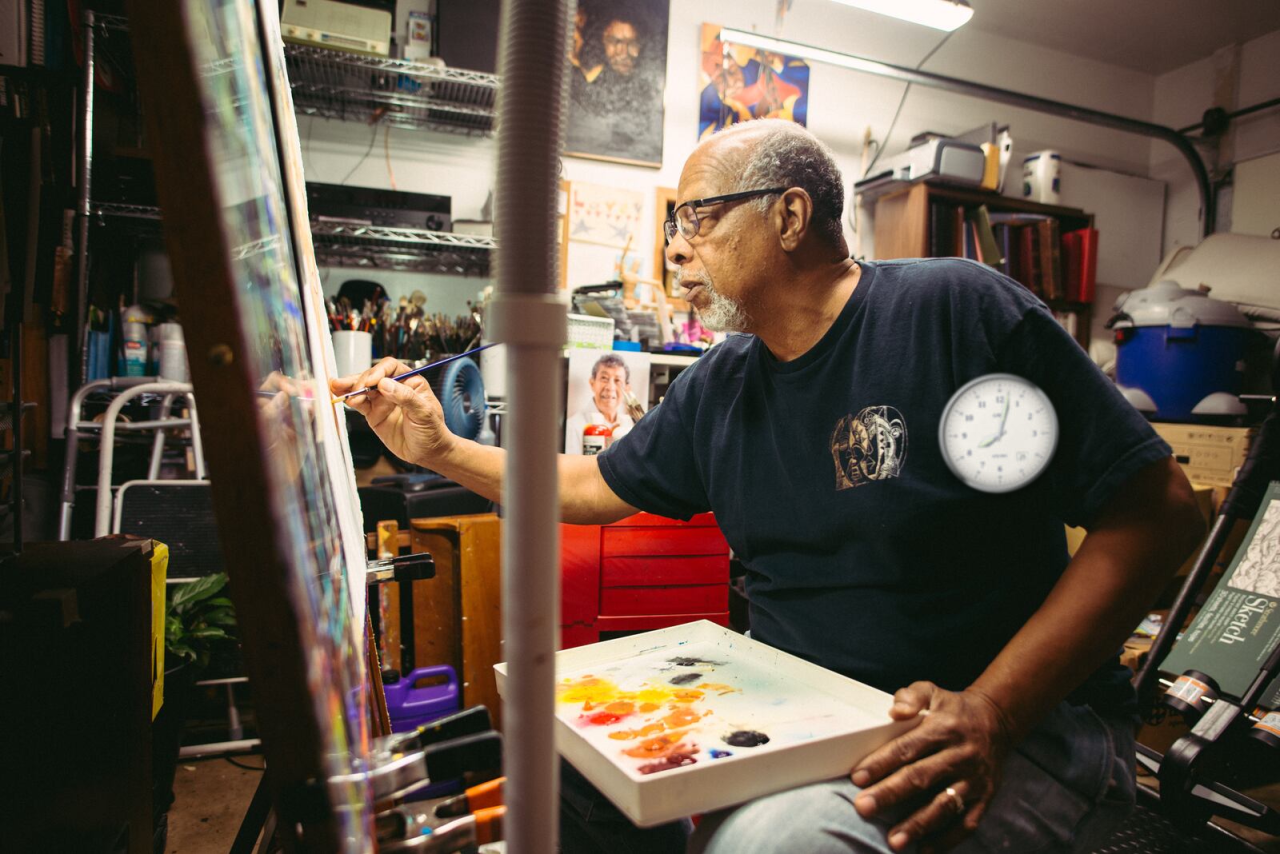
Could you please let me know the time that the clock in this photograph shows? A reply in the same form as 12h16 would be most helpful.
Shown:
8h02
